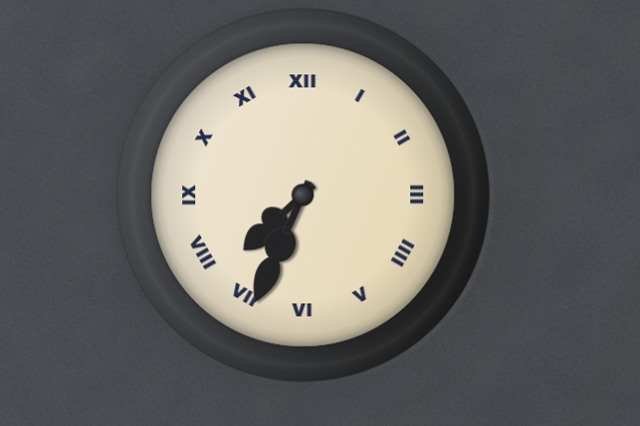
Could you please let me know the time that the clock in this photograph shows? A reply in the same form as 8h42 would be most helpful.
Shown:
7h34
